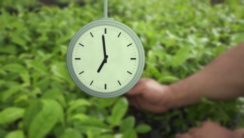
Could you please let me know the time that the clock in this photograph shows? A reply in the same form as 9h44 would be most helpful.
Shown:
6h59
